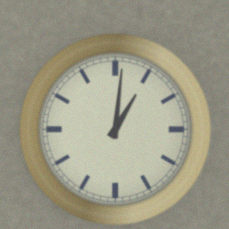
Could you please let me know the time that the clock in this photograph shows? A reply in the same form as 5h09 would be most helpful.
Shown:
1h01
